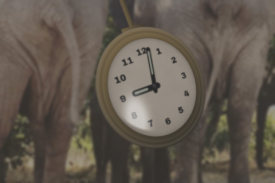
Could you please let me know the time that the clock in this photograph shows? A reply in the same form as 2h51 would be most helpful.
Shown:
9h02
